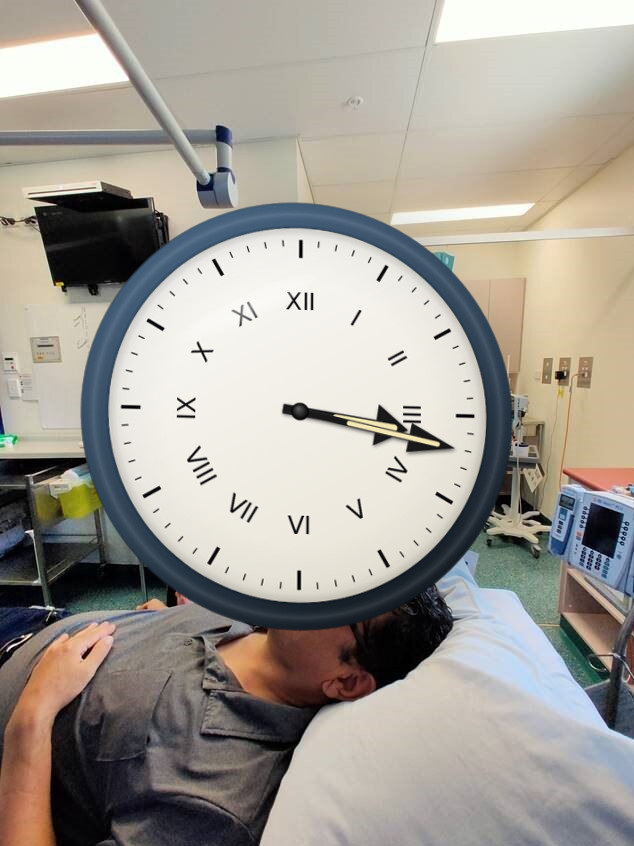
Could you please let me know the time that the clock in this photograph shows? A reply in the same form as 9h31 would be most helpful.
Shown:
3h17
